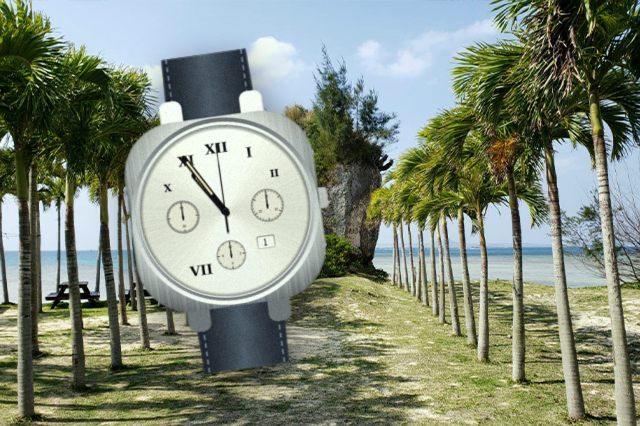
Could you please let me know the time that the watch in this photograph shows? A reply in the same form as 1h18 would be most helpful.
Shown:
10h55
